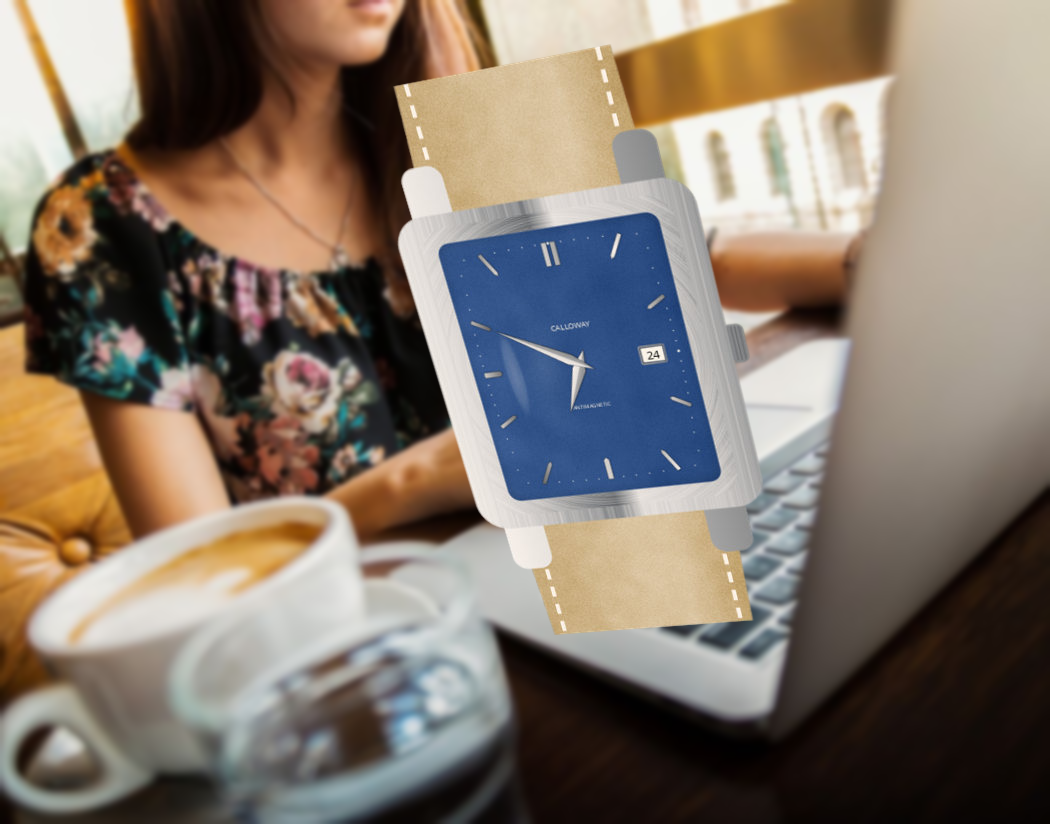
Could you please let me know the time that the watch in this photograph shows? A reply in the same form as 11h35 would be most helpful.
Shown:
6h50
